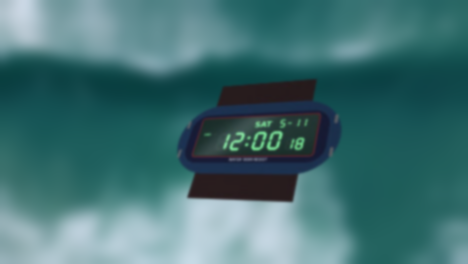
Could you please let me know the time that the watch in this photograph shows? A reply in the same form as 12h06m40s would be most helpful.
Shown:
12h00m18s
